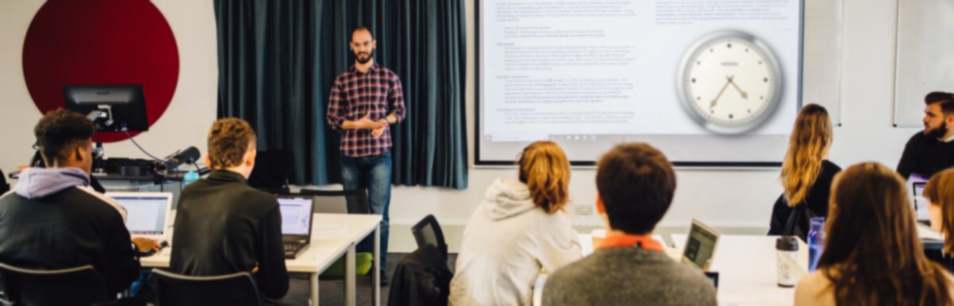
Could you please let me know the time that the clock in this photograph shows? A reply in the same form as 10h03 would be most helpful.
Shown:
4h36
